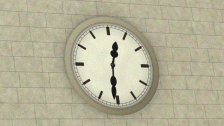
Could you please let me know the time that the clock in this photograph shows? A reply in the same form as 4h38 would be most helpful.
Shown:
12h31
